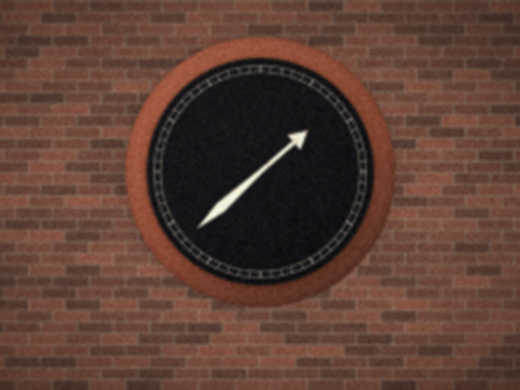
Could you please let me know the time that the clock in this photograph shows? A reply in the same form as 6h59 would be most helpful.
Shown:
1h38
